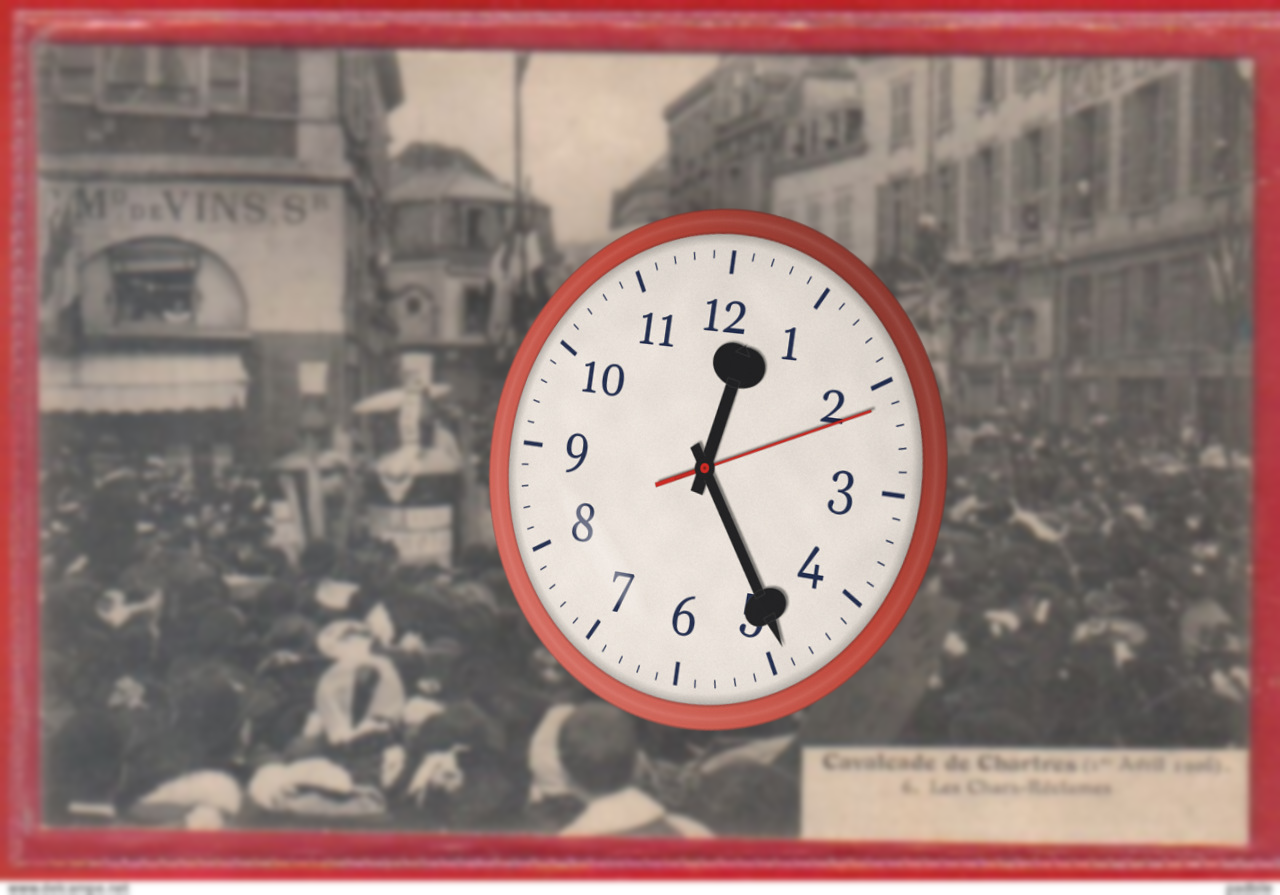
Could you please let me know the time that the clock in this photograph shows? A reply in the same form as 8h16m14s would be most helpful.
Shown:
12h24m11s
